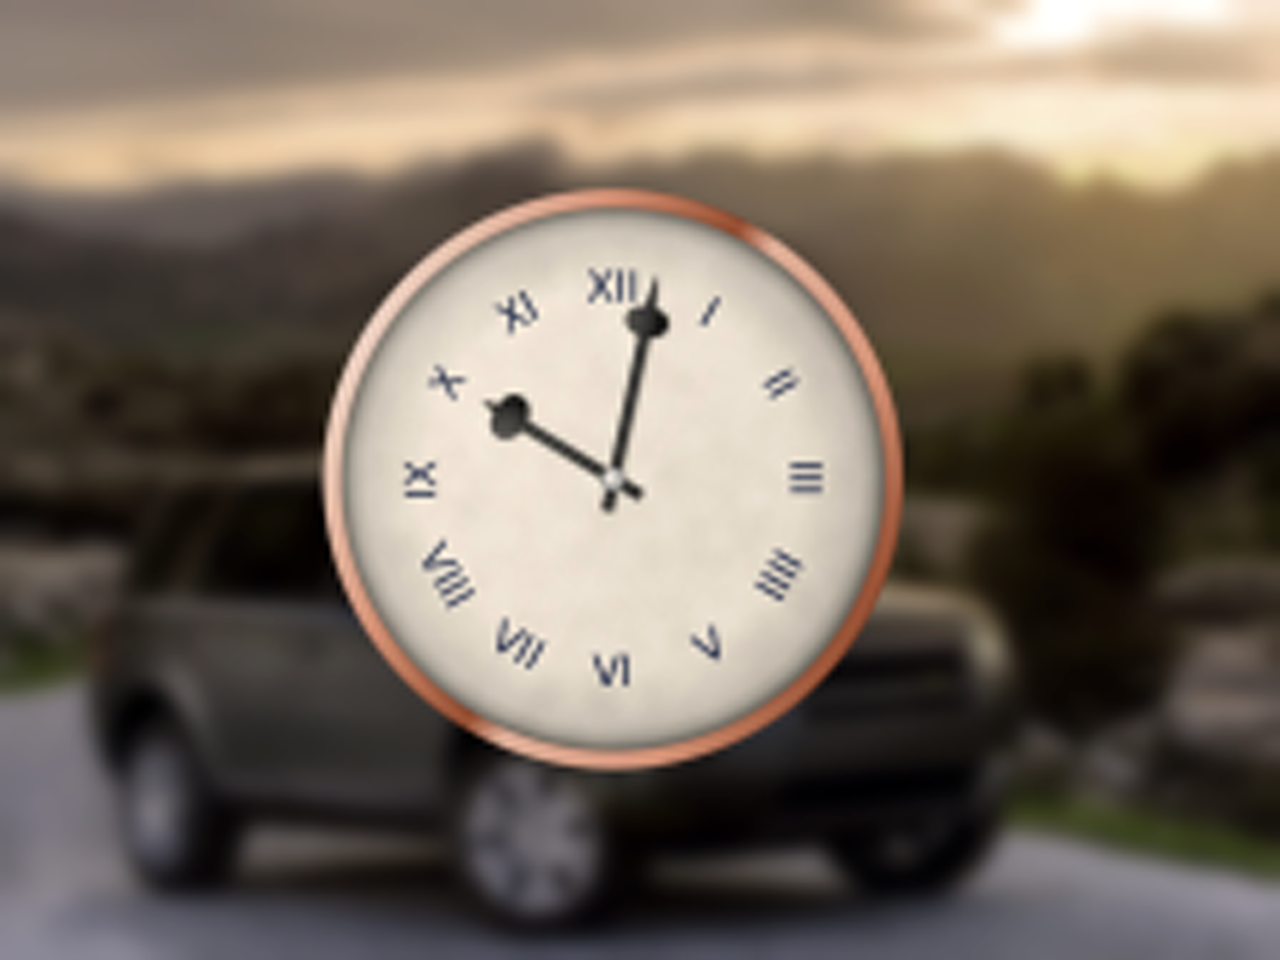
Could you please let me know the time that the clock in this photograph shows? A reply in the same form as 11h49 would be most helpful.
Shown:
10h02
